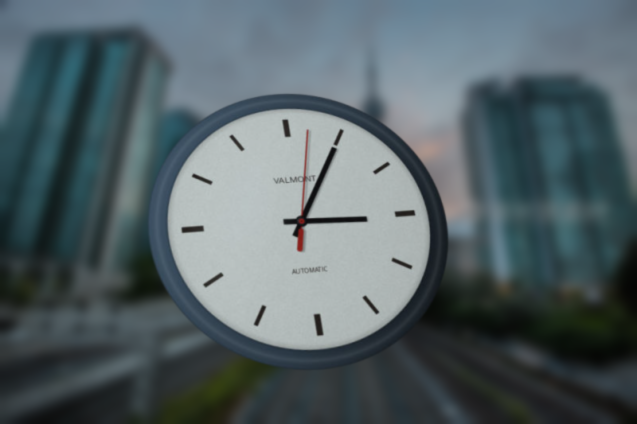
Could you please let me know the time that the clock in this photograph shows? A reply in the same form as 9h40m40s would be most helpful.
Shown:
3h05m02s
